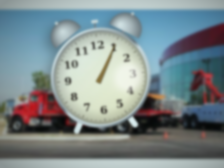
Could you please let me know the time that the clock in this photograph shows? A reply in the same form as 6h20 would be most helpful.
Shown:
1h05
